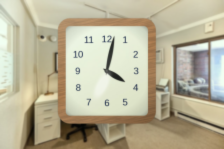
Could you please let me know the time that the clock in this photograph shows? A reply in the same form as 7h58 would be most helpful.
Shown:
4h02
